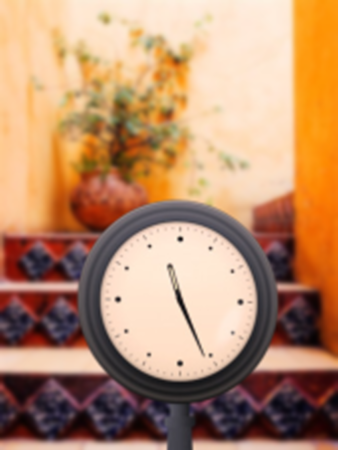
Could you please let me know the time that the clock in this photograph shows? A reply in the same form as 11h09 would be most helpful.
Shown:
11h26
